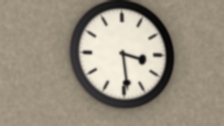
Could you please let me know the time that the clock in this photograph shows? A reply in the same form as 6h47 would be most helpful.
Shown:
3h29
